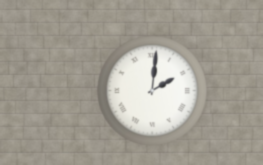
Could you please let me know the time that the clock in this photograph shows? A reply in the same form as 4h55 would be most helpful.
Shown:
2h01
